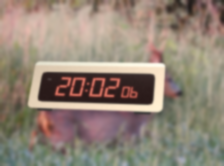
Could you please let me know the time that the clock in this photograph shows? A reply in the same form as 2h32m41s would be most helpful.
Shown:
20h02m06s
